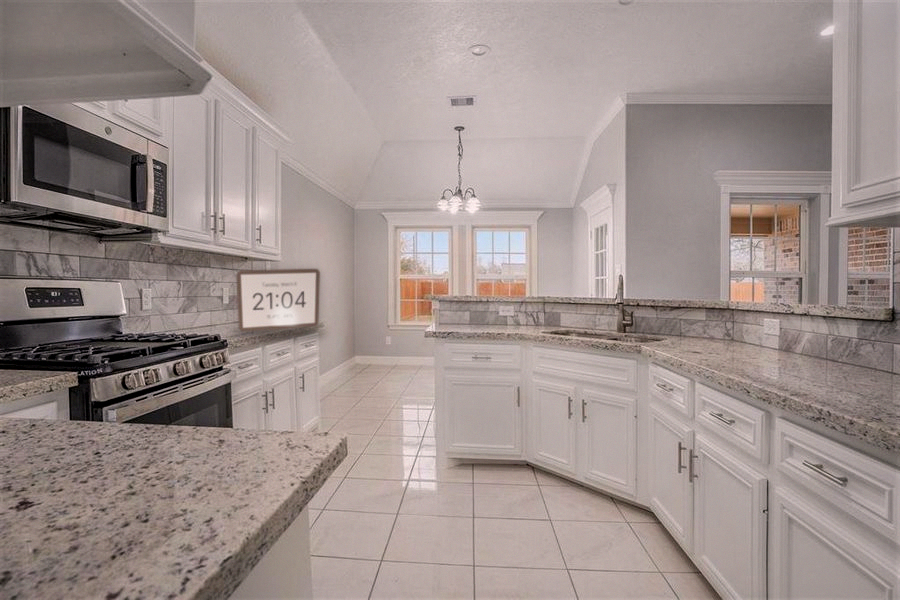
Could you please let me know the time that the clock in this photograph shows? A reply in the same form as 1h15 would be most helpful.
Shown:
21h04
